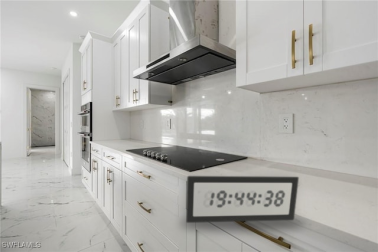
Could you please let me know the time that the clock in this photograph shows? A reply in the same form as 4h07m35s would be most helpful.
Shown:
19h44m38s
